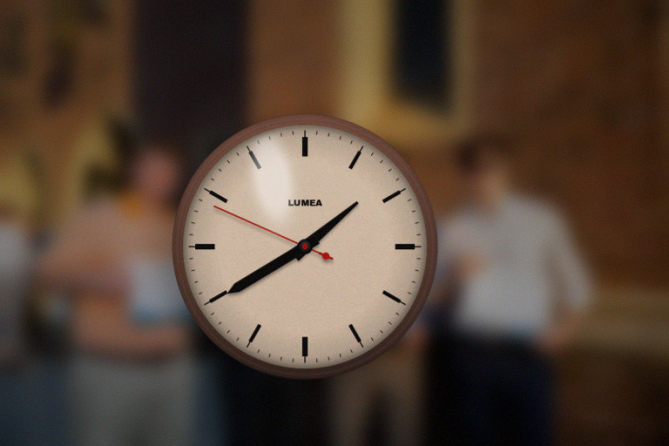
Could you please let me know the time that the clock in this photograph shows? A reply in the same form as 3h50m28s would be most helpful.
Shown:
1h39m49s
